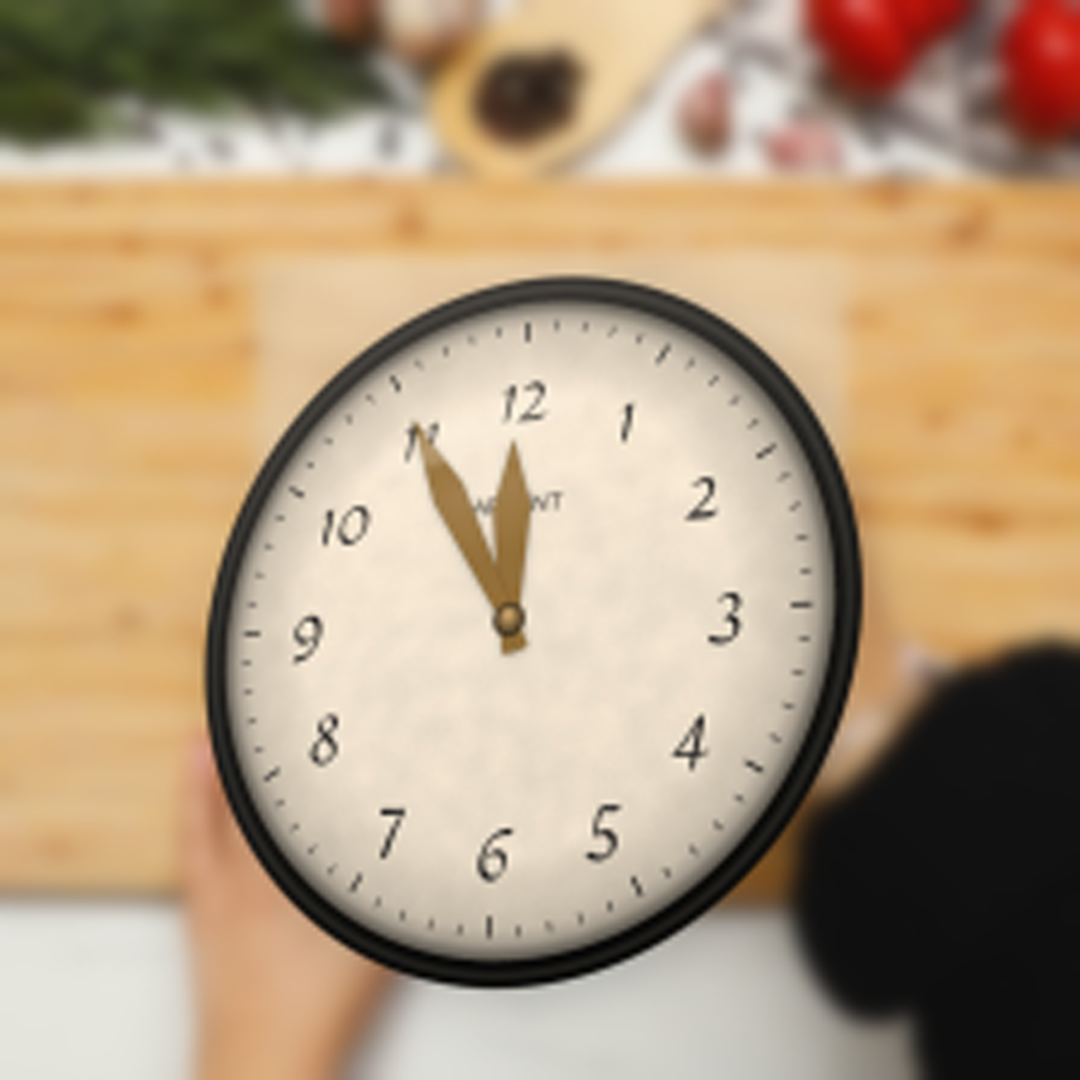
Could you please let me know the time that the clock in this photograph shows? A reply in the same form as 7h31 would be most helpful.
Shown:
11h55
